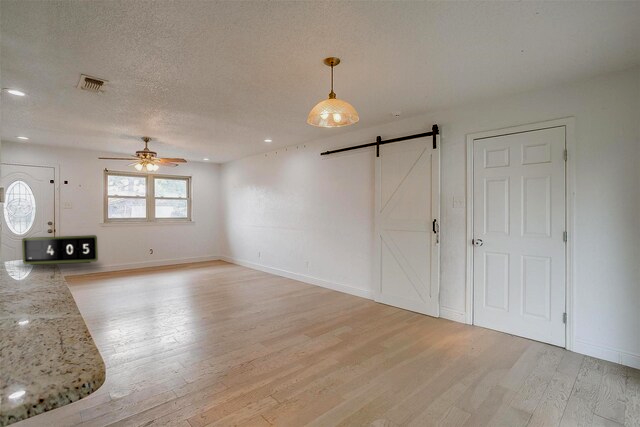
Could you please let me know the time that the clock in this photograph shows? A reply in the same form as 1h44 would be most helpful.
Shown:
4h05
